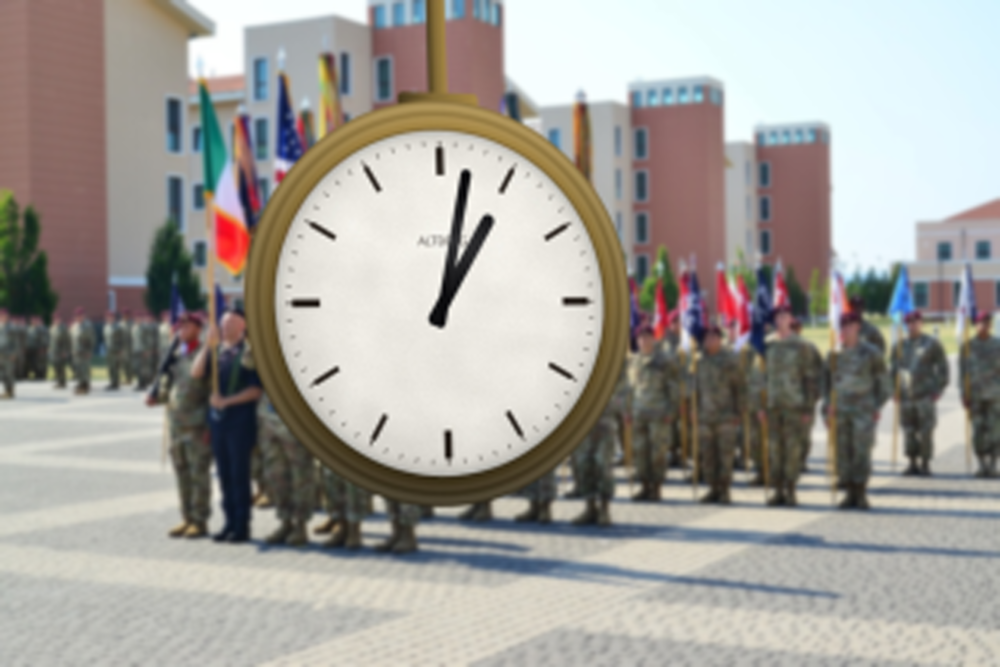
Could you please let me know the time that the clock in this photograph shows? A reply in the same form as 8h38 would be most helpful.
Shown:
1h02
